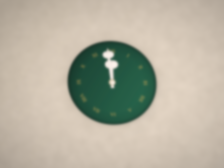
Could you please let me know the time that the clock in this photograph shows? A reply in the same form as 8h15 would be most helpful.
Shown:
11h59
